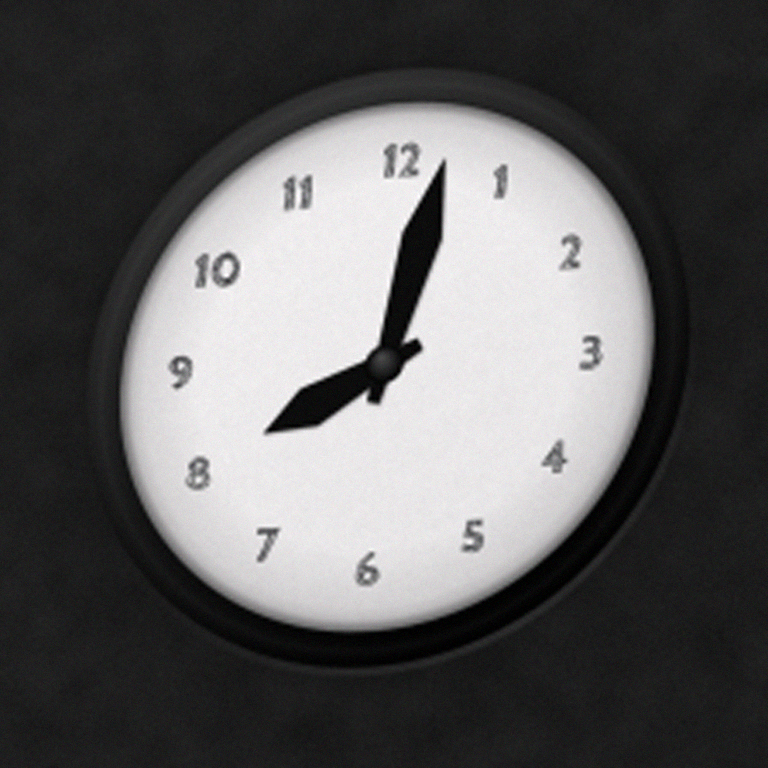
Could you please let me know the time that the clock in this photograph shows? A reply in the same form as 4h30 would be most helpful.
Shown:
8h02
